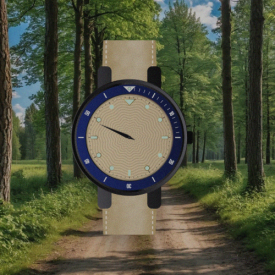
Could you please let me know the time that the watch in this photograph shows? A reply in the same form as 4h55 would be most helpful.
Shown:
9h49
